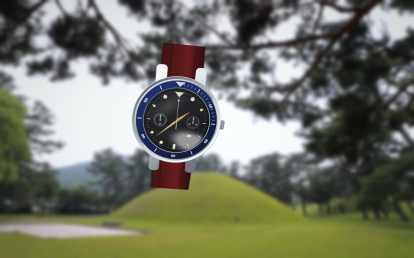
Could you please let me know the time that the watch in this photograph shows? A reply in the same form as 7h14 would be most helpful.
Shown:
1h38
